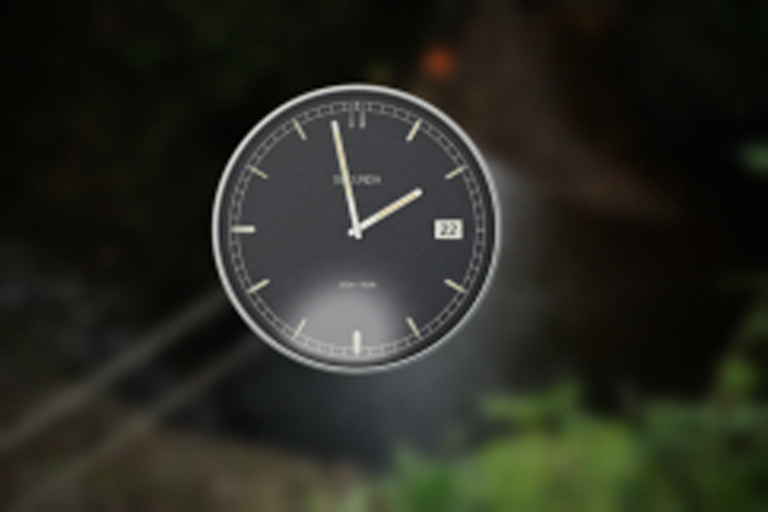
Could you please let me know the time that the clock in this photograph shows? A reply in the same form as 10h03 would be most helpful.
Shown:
1h58
